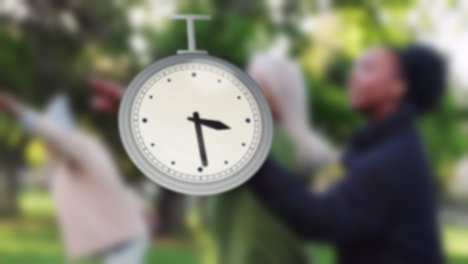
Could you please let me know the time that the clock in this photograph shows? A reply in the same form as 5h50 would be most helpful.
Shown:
3h29
